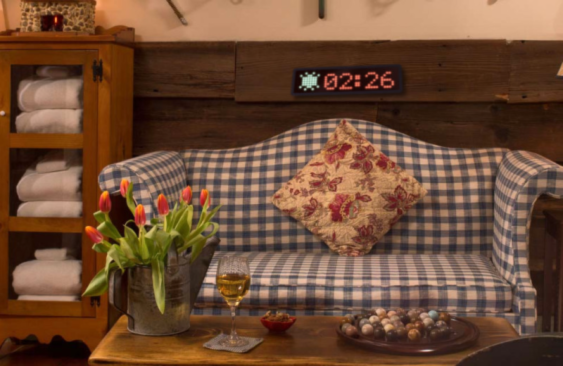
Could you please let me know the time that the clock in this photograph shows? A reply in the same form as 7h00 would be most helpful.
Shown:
2h26
